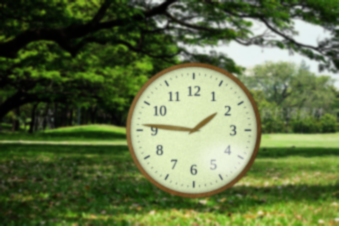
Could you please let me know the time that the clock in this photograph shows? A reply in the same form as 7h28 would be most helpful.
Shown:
1h46
